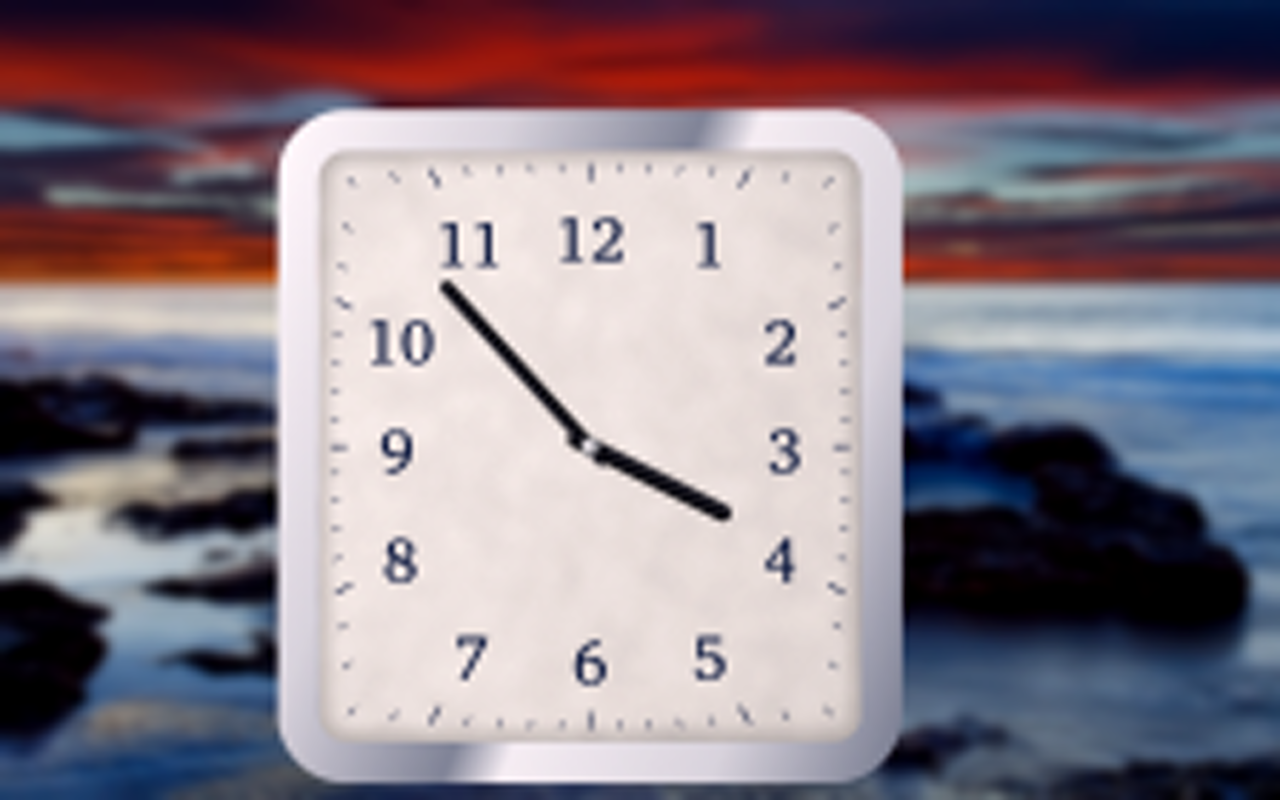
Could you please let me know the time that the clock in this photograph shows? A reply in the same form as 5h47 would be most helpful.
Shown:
3h53
